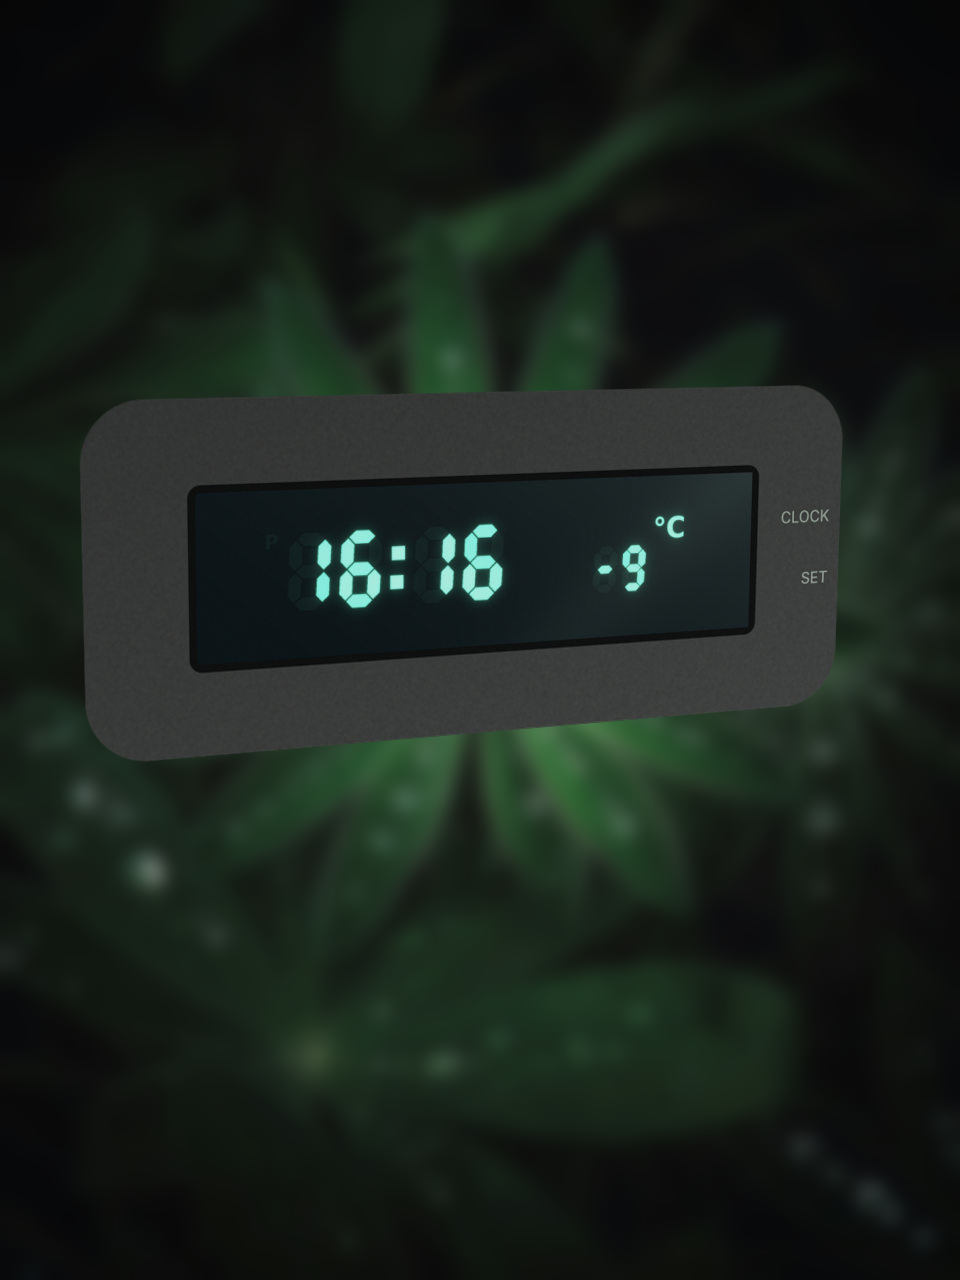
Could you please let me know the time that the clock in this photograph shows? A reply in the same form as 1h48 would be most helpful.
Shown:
16h16
